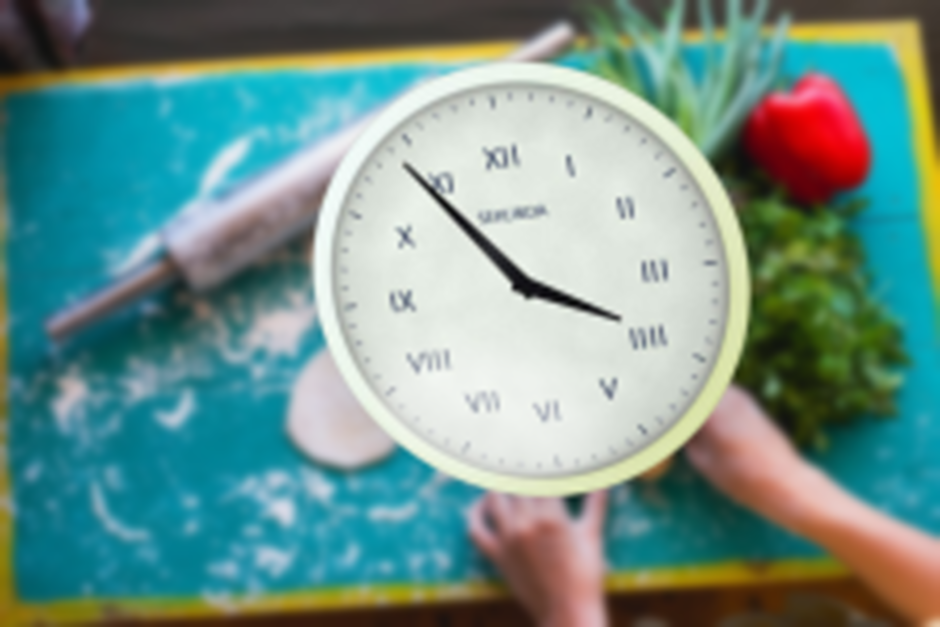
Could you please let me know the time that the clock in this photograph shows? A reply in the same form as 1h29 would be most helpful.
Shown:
3h54
